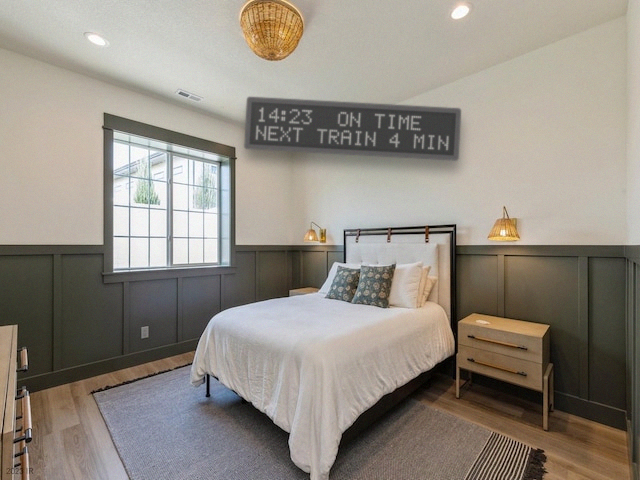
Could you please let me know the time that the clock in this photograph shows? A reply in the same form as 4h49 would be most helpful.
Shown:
14h23
